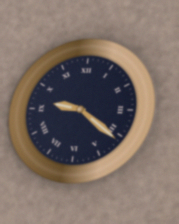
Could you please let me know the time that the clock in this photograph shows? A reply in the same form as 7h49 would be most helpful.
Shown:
9h21
